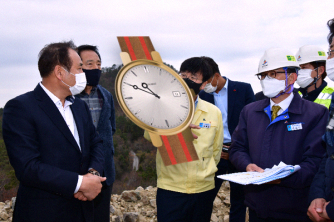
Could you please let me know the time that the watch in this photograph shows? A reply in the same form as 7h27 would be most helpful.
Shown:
10h50
